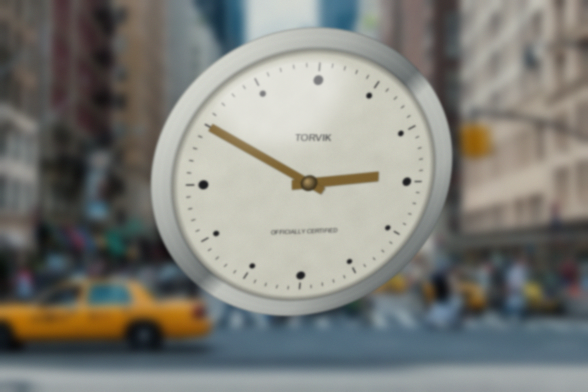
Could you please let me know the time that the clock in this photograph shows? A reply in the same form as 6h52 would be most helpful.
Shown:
2h50
